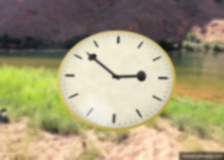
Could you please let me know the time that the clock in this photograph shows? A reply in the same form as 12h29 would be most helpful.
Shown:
2h52
